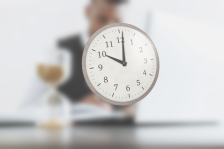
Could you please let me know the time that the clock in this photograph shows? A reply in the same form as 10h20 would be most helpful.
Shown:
10h01
